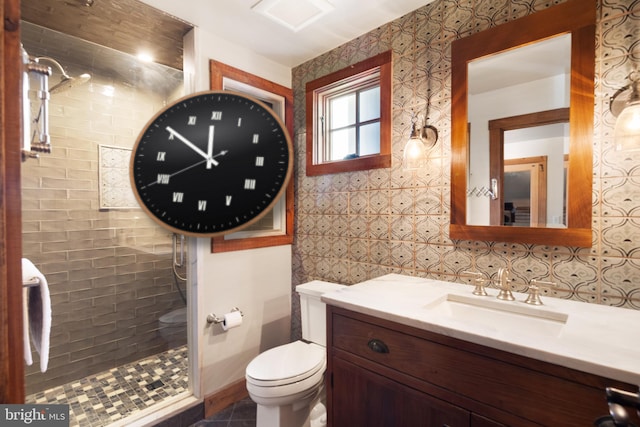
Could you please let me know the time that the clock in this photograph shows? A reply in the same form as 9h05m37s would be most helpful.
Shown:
11h50m40s
